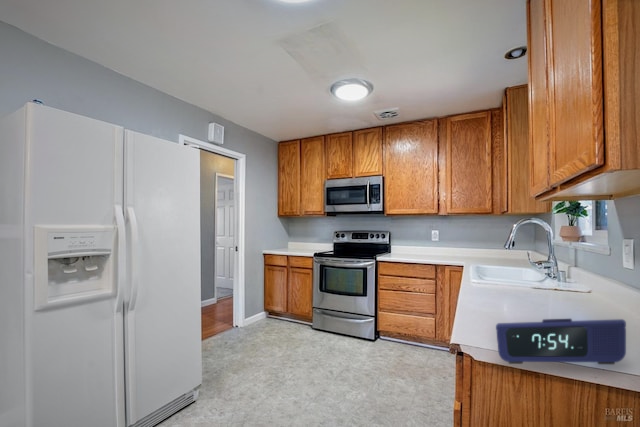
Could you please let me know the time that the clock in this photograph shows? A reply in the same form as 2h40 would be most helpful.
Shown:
7h54
